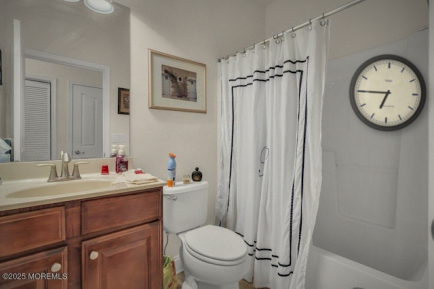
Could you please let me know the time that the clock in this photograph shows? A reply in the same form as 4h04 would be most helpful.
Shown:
6h45
